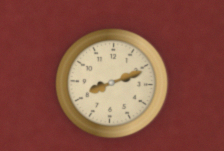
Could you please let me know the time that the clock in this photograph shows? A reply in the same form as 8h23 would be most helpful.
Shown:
8h11
